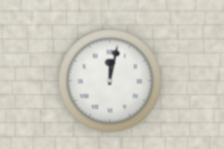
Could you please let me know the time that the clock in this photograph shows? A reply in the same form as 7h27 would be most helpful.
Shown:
12h02
